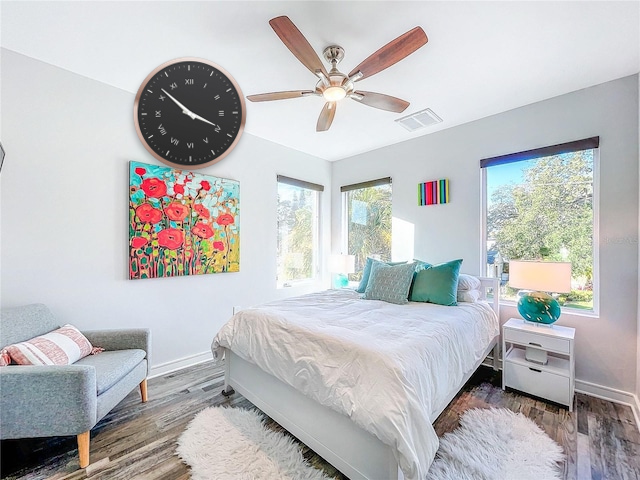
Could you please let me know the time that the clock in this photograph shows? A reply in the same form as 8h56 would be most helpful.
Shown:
3h52
